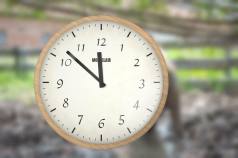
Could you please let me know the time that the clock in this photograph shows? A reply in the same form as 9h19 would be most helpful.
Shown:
11h52
